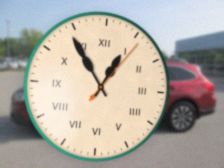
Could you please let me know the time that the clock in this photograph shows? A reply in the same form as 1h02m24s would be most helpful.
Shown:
12h54m06s
